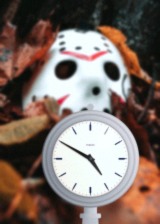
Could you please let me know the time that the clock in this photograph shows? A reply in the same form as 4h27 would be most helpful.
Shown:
4h50
